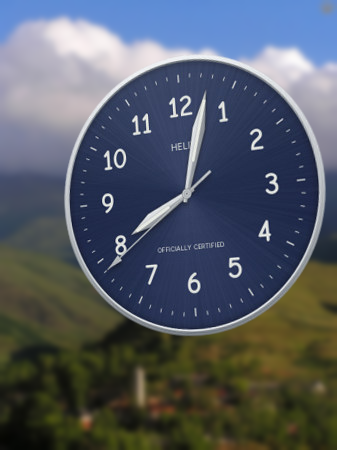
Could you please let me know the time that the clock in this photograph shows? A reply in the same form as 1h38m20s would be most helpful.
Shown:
8h02m39s
